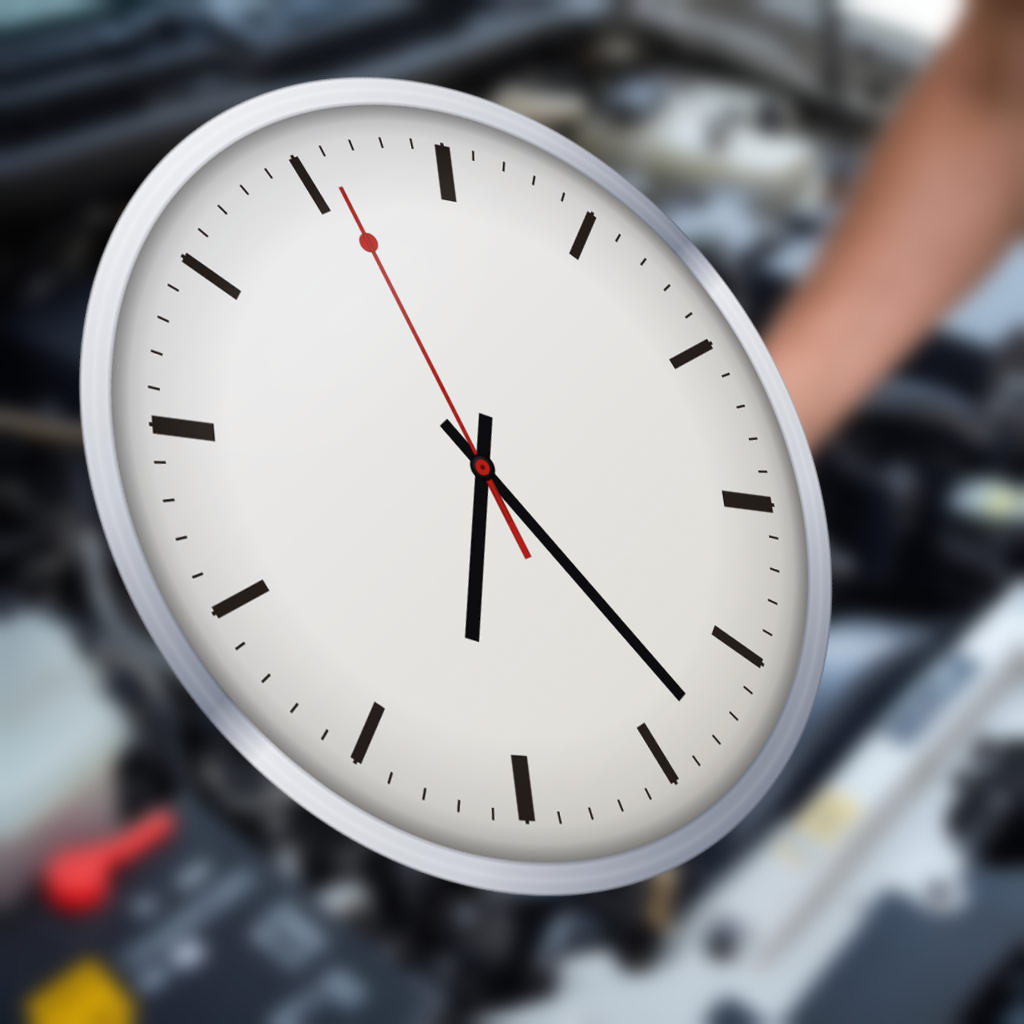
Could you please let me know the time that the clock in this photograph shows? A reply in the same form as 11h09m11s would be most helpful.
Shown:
6h22m56s
